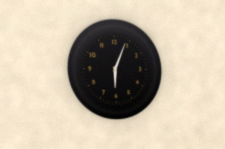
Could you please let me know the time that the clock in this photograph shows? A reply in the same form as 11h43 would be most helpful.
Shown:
6h04
